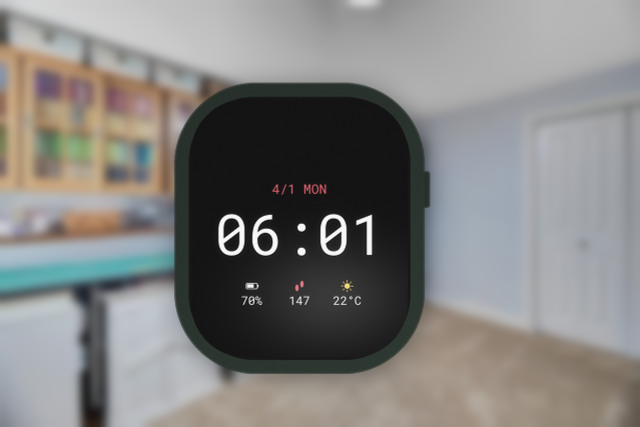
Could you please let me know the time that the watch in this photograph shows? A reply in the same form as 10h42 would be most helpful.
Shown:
6h01
